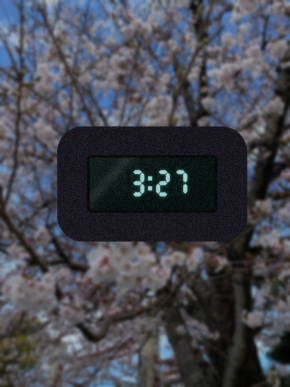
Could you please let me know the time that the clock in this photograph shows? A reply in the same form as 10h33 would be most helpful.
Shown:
3h27
